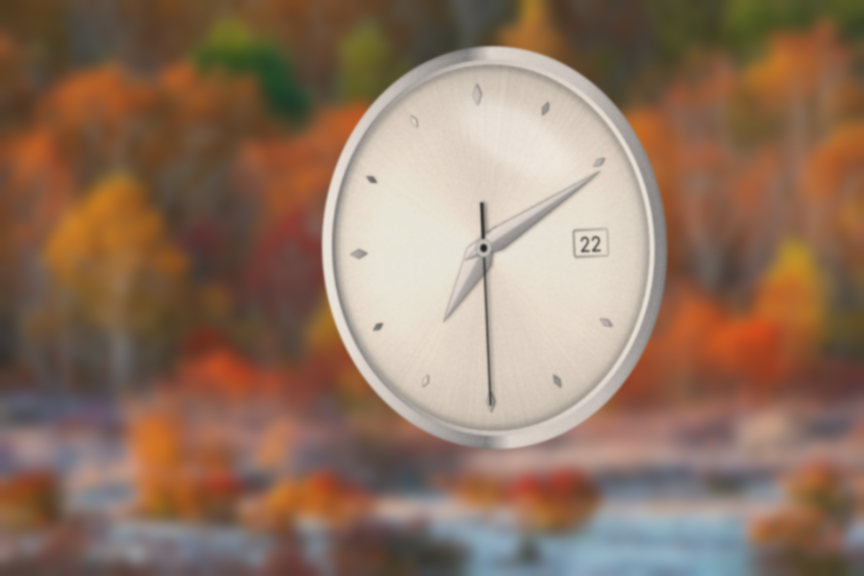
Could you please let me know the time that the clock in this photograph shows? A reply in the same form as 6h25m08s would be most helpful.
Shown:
7h10m30s
